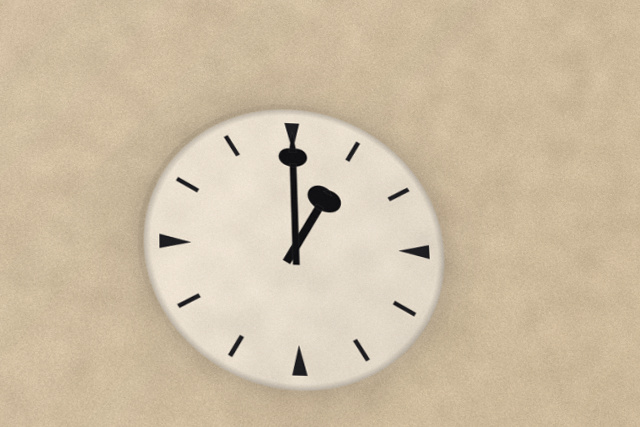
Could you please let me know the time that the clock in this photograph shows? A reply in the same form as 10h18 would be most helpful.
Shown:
1h00
